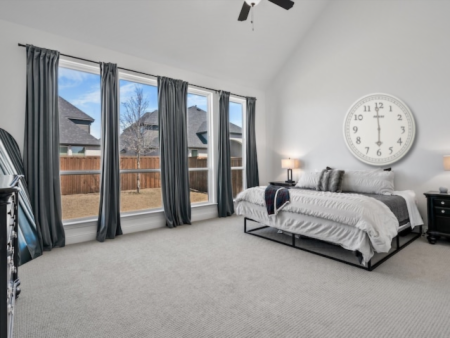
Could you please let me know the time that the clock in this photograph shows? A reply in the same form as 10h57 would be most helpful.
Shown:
5h59
